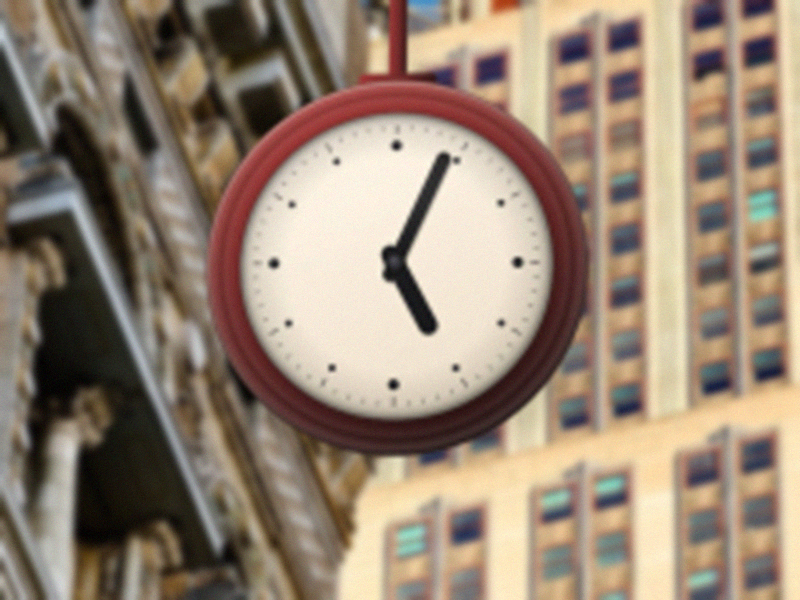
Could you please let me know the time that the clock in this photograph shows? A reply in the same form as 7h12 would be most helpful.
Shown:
5h04
